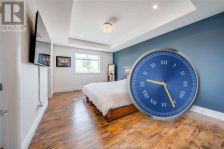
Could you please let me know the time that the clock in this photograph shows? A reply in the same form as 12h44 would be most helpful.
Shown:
9h26
